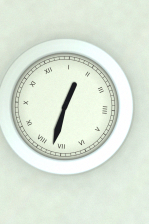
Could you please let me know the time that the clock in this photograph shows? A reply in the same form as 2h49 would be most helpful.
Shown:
1h37
